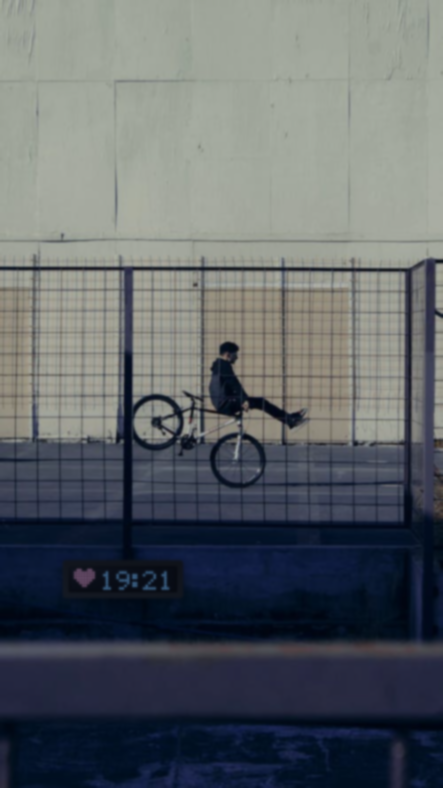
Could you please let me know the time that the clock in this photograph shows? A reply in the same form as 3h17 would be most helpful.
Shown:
19h21
